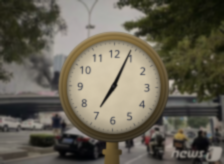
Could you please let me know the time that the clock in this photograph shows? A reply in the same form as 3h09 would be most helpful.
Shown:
7h04
